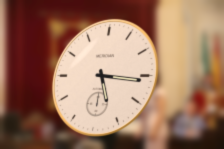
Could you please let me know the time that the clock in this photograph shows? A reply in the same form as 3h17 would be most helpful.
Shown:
5h16
